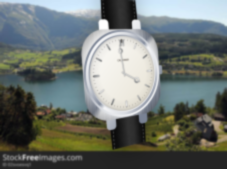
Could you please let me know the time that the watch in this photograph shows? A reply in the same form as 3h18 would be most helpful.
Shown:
3h59
